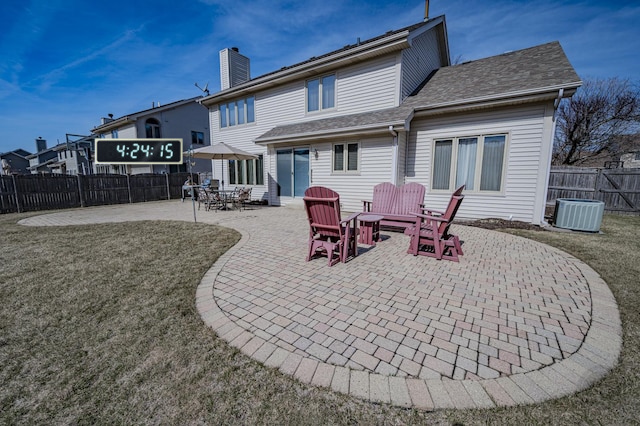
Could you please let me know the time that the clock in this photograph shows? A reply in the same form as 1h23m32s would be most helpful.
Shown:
4h24m15s
